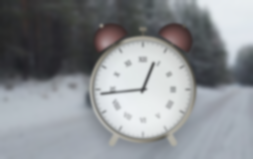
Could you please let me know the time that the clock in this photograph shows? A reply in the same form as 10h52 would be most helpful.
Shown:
12h44
